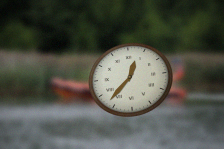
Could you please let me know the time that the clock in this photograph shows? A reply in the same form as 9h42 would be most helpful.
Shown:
12h37
